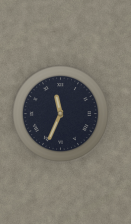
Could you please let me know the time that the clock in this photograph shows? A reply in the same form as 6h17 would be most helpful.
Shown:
11h34
